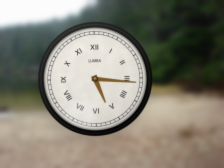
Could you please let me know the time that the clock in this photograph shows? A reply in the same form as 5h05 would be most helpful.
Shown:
5h16
